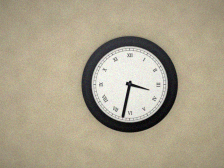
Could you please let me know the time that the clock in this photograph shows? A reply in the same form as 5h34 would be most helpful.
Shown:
3h32
